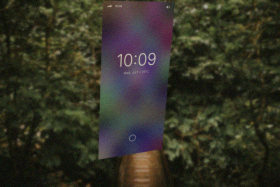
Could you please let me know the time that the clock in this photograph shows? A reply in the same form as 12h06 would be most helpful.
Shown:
10h09
